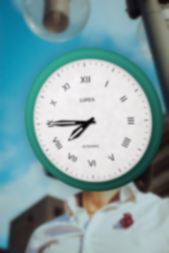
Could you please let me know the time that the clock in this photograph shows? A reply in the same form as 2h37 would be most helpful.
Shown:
7h45
